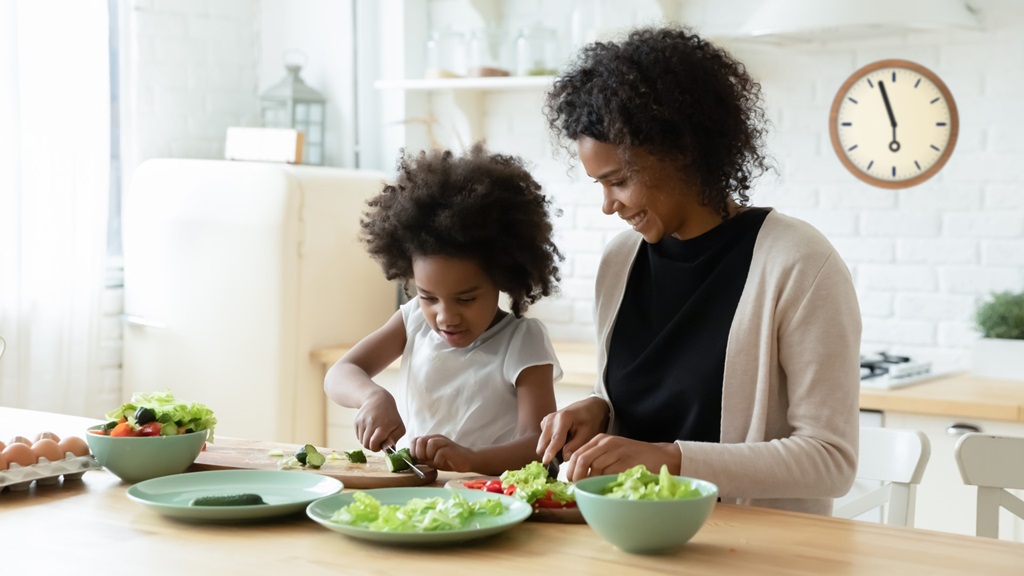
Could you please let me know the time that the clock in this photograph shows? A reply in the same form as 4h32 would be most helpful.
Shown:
5h57
